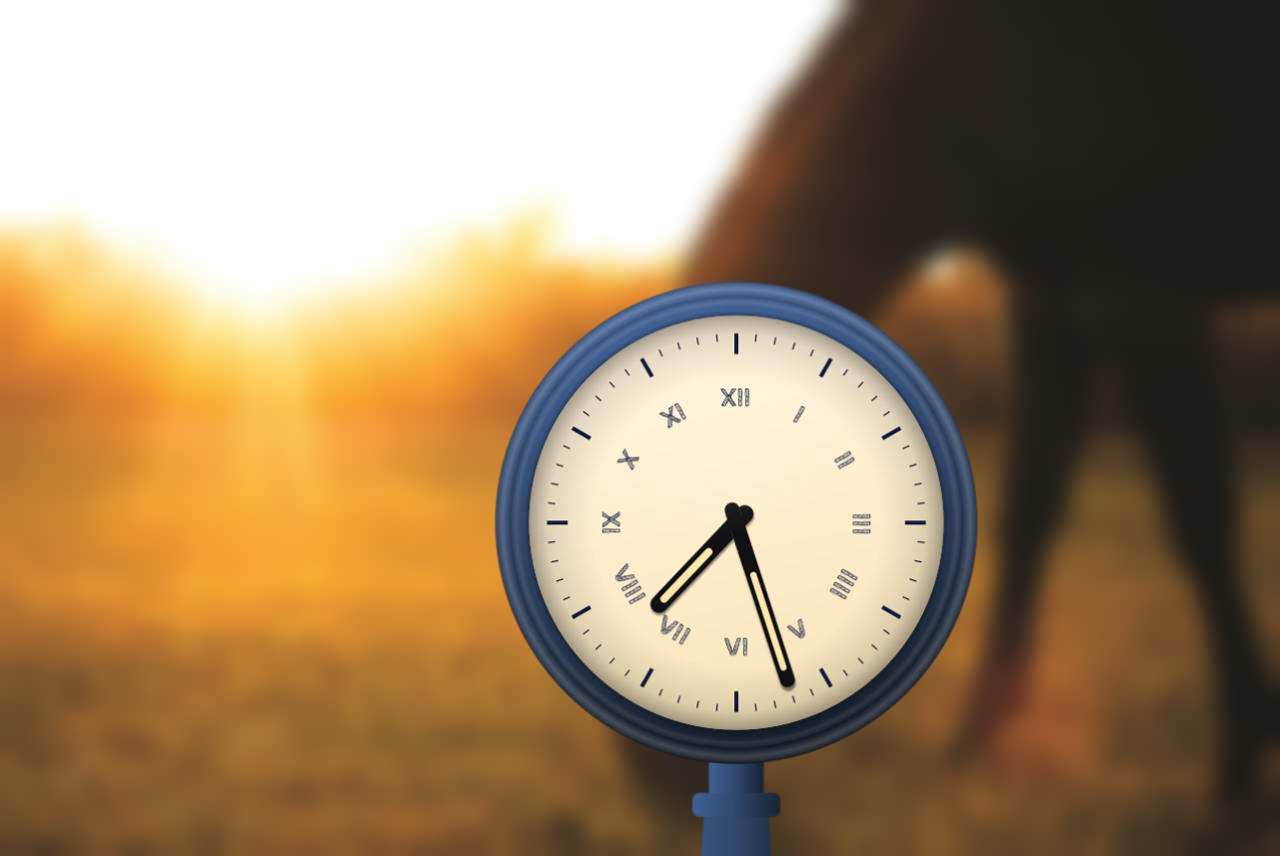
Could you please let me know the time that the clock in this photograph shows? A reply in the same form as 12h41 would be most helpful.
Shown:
7h27
